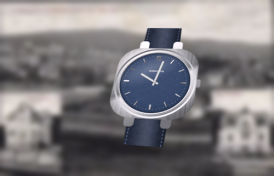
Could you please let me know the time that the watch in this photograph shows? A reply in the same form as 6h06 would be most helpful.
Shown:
10h02
